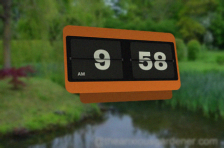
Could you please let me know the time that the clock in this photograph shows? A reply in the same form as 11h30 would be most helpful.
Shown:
9h58
